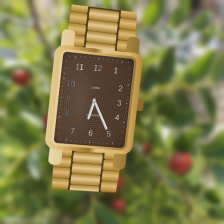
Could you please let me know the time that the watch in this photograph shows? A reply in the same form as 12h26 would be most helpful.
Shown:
6h25
